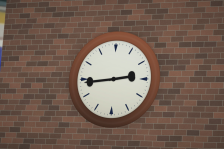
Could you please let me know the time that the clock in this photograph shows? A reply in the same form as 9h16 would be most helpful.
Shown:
2h44
